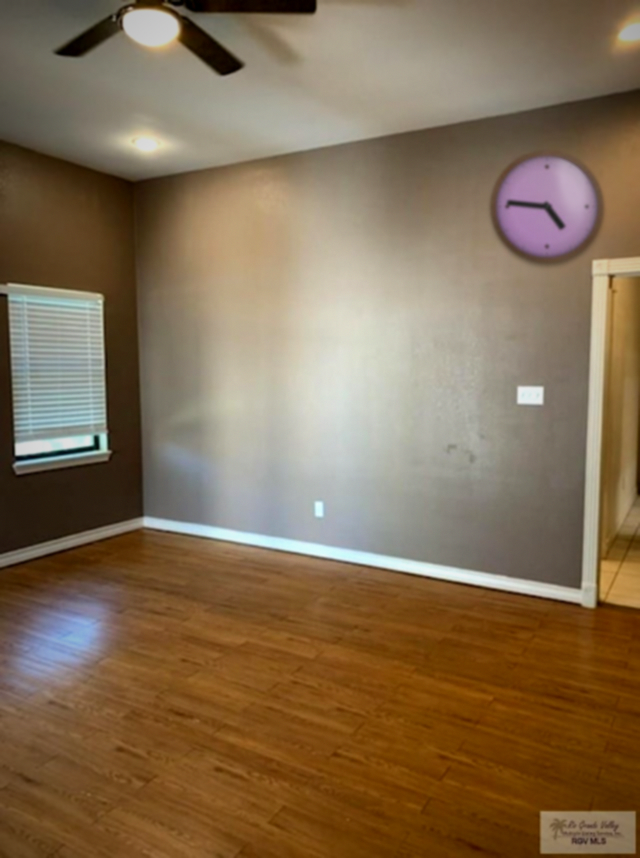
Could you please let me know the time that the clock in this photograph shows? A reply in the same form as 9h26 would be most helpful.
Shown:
4h46
